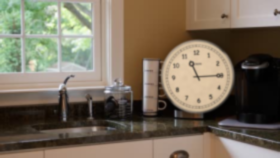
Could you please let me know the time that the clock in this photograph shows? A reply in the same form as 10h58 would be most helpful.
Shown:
11h15
